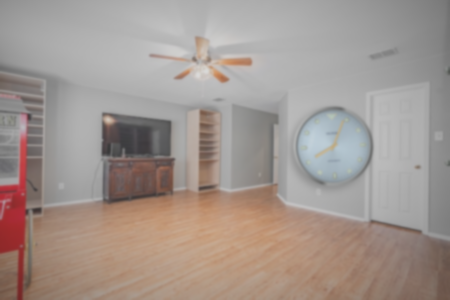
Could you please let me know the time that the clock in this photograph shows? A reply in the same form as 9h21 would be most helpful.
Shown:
8h04
